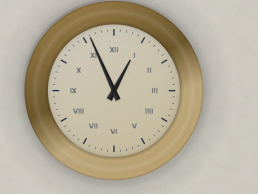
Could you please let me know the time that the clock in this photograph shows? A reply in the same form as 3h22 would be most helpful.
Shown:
12h56
